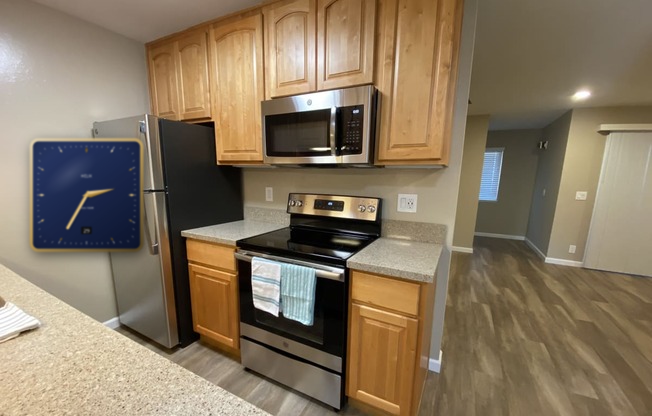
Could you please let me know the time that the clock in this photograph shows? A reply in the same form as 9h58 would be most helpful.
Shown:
2h35
